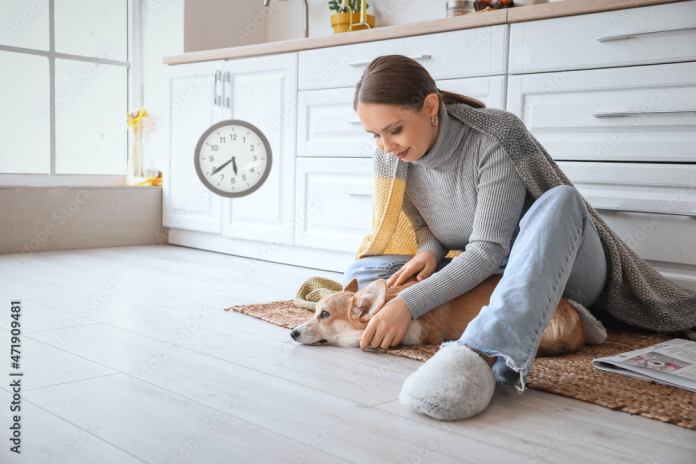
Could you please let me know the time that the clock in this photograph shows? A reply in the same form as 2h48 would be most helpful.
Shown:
5h39
